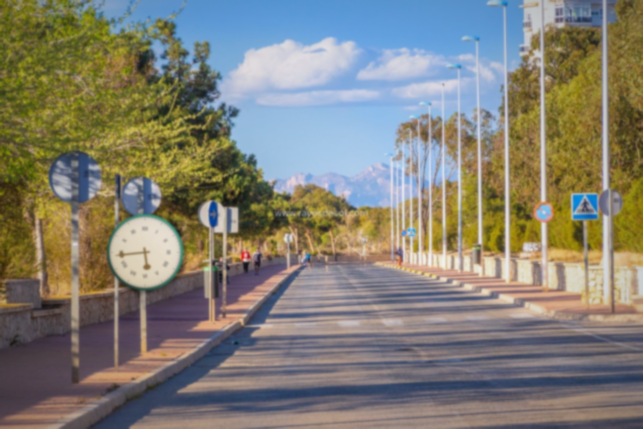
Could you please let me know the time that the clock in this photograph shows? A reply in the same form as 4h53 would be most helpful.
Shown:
5h44
